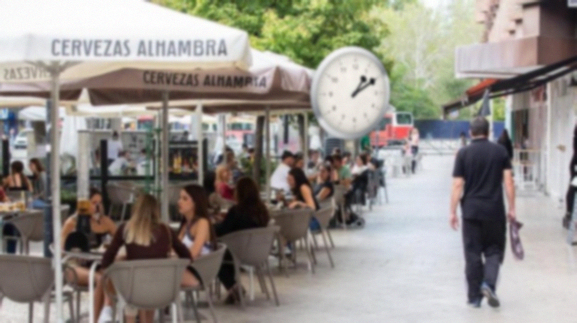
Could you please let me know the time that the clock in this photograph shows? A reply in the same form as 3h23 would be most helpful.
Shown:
1h10
